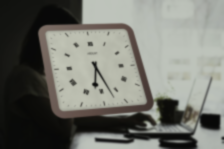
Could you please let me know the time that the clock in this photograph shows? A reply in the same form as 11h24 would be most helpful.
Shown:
6h27
